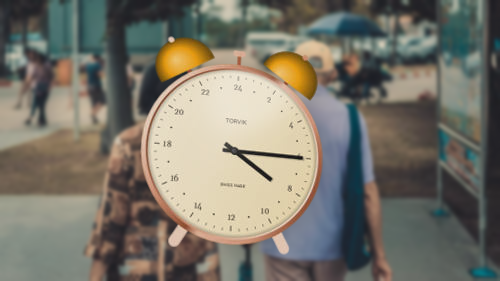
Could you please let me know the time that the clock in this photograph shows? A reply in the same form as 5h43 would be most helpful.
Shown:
8h15
